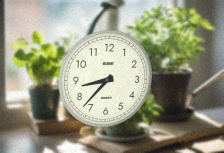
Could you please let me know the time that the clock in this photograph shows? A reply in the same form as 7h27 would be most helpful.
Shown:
8h37
